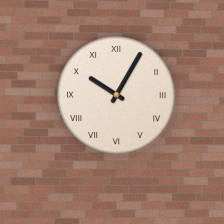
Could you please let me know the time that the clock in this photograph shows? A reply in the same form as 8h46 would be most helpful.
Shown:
10h05
